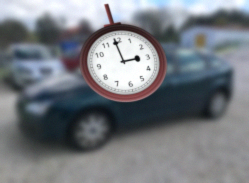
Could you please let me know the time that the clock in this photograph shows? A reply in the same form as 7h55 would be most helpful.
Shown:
2h59
